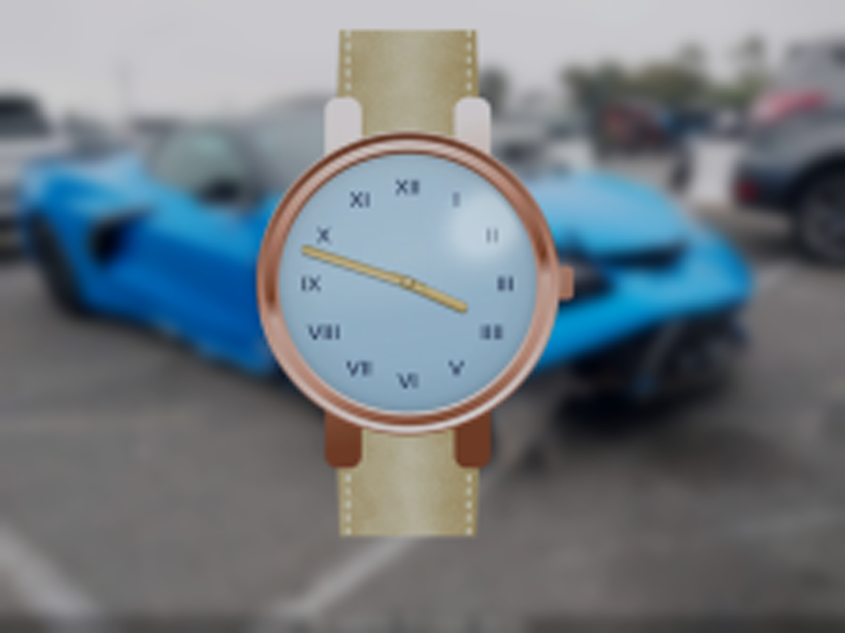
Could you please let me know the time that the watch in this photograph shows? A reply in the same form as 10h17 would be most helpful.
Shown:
3h48
